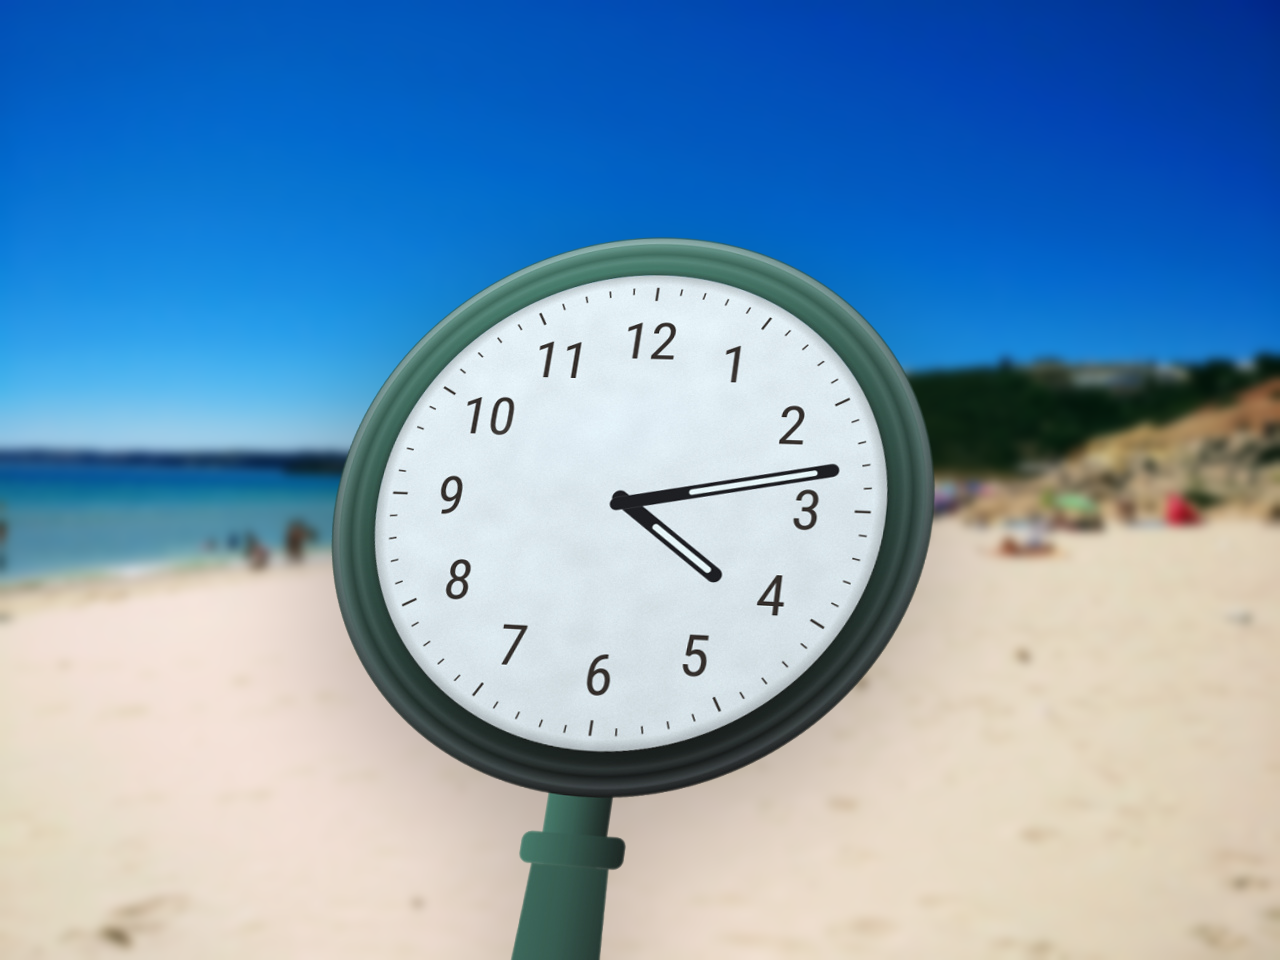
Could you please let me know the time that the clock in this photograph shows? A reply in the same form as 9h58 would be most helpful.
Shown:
4h13
